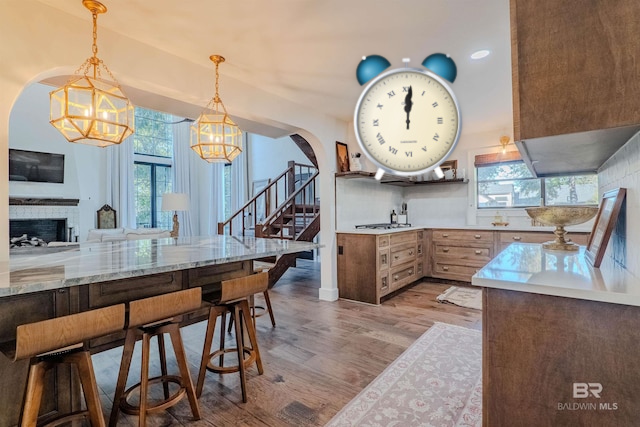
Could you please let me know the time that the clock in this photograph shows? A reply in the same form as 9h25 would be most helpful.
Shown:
12h01
